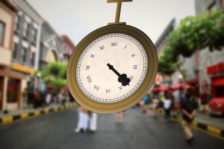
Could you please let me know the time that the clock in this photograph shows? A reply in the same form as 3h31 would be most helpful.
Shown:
4h22
